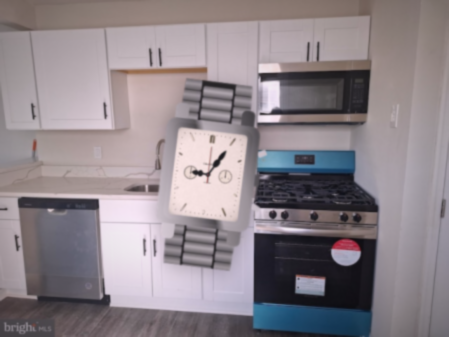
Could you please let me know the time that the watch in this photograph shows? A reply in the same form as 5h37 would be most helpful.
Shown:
9h05
